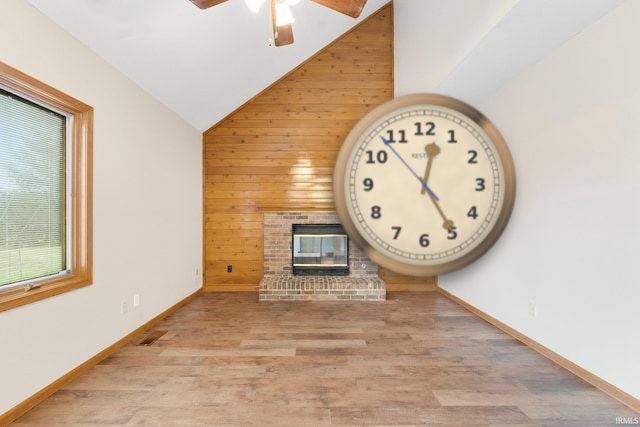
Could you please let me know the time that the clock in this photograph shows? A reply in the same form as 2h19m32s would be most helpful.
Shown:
12h24m53s
